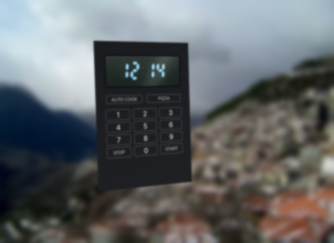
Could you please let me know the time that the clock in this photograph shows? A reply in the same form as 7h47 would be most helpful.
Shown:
12h14
